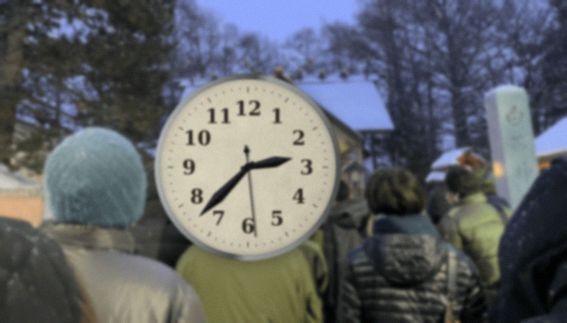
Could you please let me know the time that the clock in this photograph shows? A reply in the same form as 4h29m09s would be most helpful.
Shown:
2h37m29s
